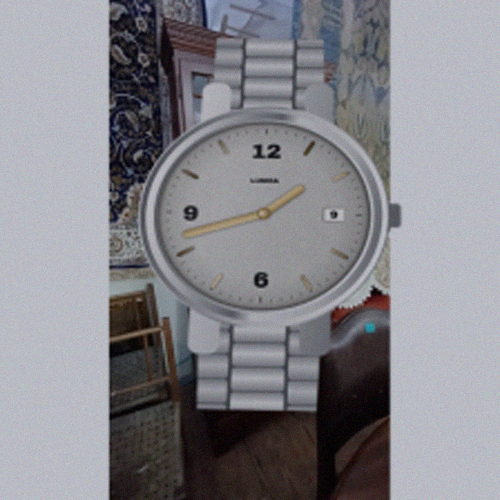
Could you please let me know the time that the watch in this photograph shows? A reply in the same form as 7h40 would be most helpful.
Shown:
1h42
